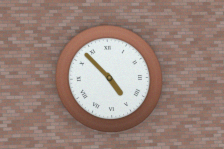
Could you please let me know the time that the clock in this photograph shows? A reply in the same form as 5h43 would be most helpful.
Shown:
4h53
